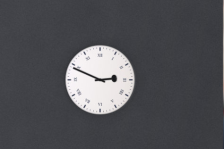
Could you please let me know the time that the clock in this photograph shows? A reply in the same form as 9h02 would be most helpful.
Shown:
2h49
